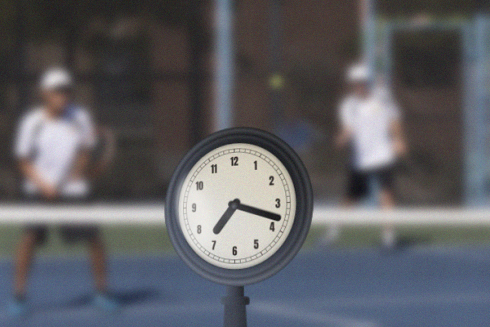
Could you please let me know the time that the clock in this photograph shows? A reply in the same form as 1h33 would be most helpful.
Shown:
7h18
